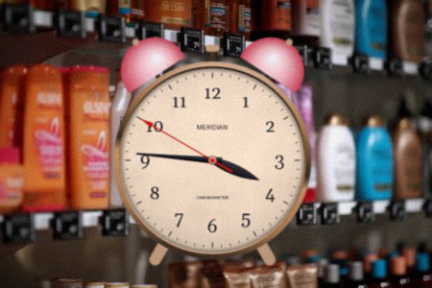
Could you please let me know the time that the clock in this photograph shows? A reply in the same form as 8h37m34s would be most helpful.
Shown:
3h45m50s
